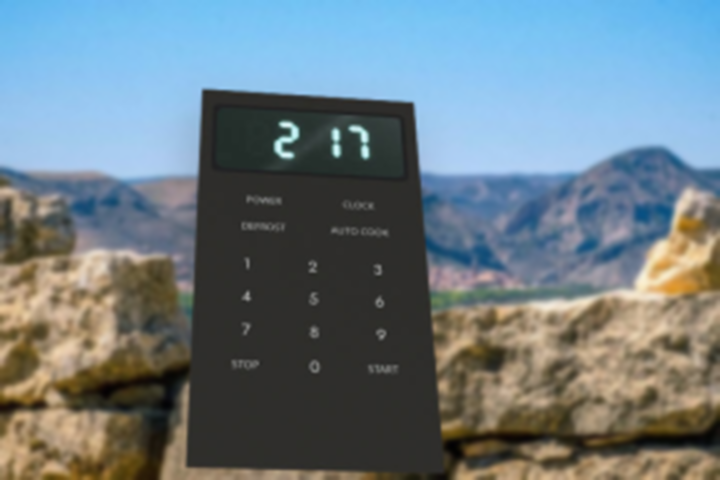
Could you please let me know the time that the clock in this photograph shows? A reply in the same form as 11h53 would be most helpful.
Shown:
2h17
